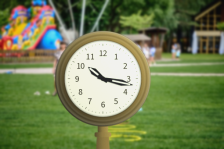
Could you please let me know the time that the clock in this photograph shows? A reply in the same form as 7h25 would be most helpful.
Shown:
10h17
